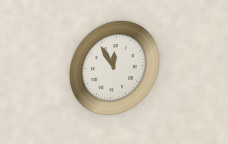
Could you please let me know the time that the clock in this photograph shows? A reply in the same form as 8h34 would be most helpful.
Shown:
11h54
